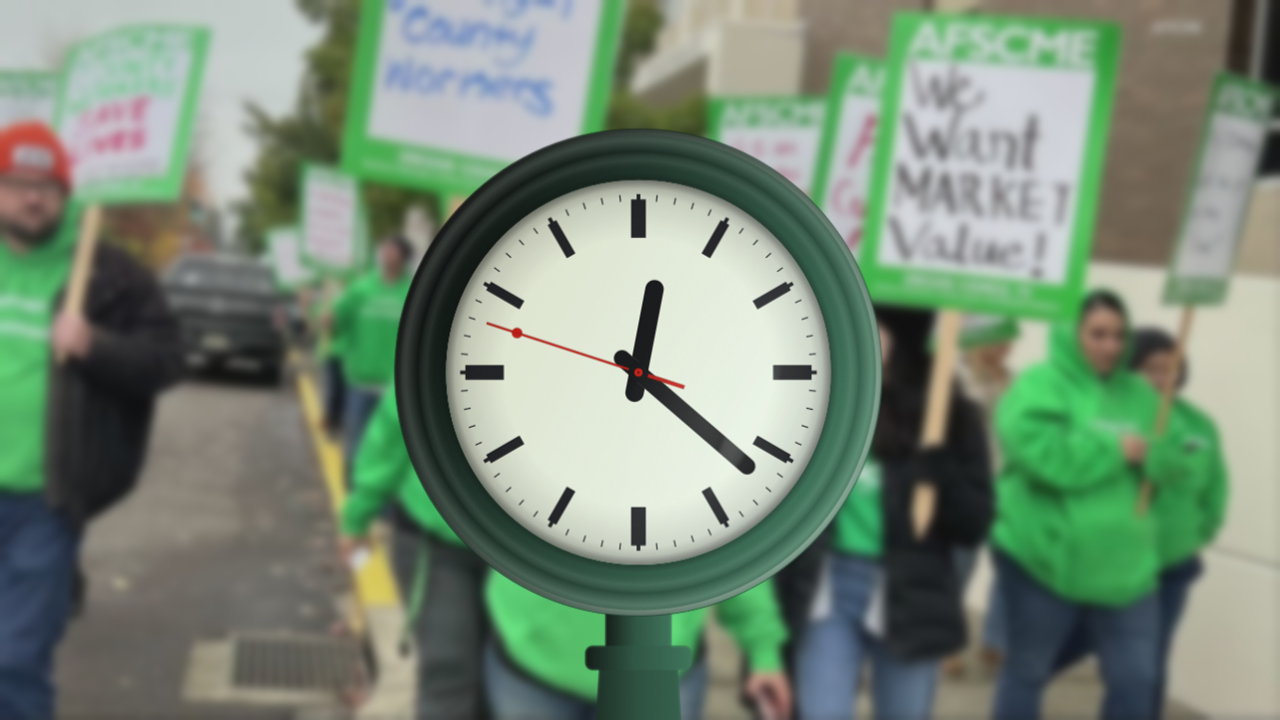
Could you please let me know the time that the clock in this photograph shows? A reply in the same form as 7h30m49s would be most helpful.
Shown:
12h21m48s
